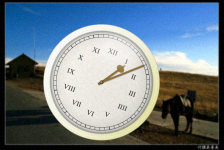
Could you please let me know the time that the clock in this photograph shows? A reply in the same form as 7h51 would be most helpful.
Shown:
1h08
